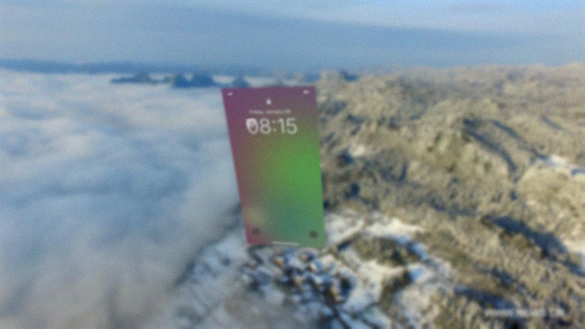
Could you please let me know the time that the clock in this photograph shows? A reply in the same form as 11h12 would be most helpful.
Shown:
8h15
